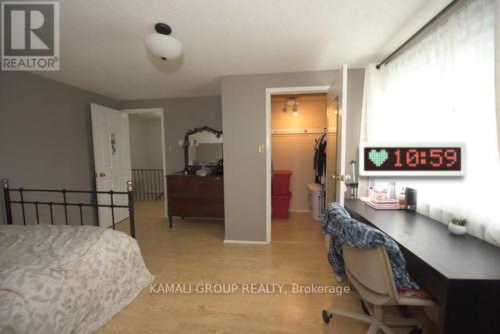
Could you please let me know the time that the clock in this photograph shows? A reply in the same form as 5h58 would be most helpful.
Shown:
10h59
